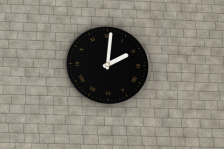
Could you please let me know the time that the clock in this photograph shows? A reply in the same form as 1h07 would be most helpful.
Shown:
2h01
